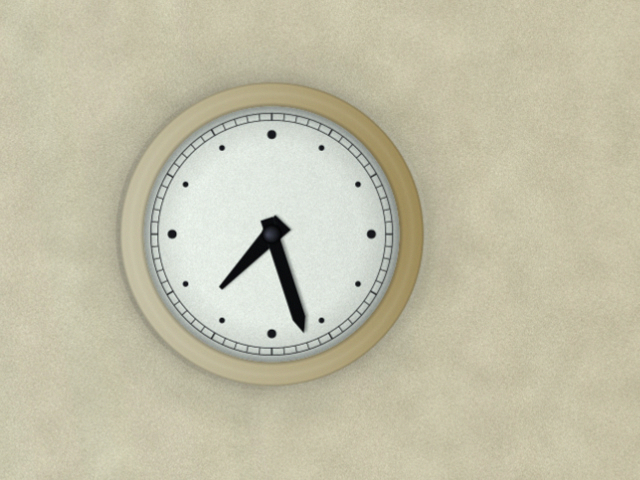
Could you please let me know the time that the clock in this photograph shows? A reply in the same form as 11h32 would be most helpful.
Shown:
7h27
